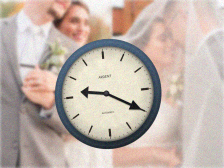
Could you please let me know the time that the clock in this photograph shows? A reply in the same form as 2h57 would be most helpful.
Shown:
9h20
